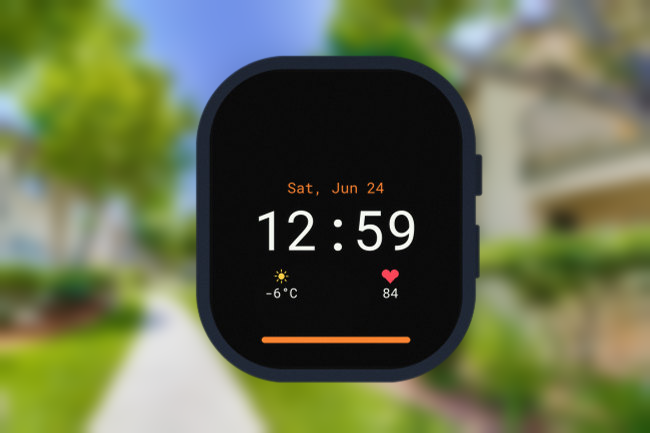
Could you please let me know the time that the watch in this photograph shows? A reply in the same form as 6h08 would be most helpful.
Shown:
12h59
